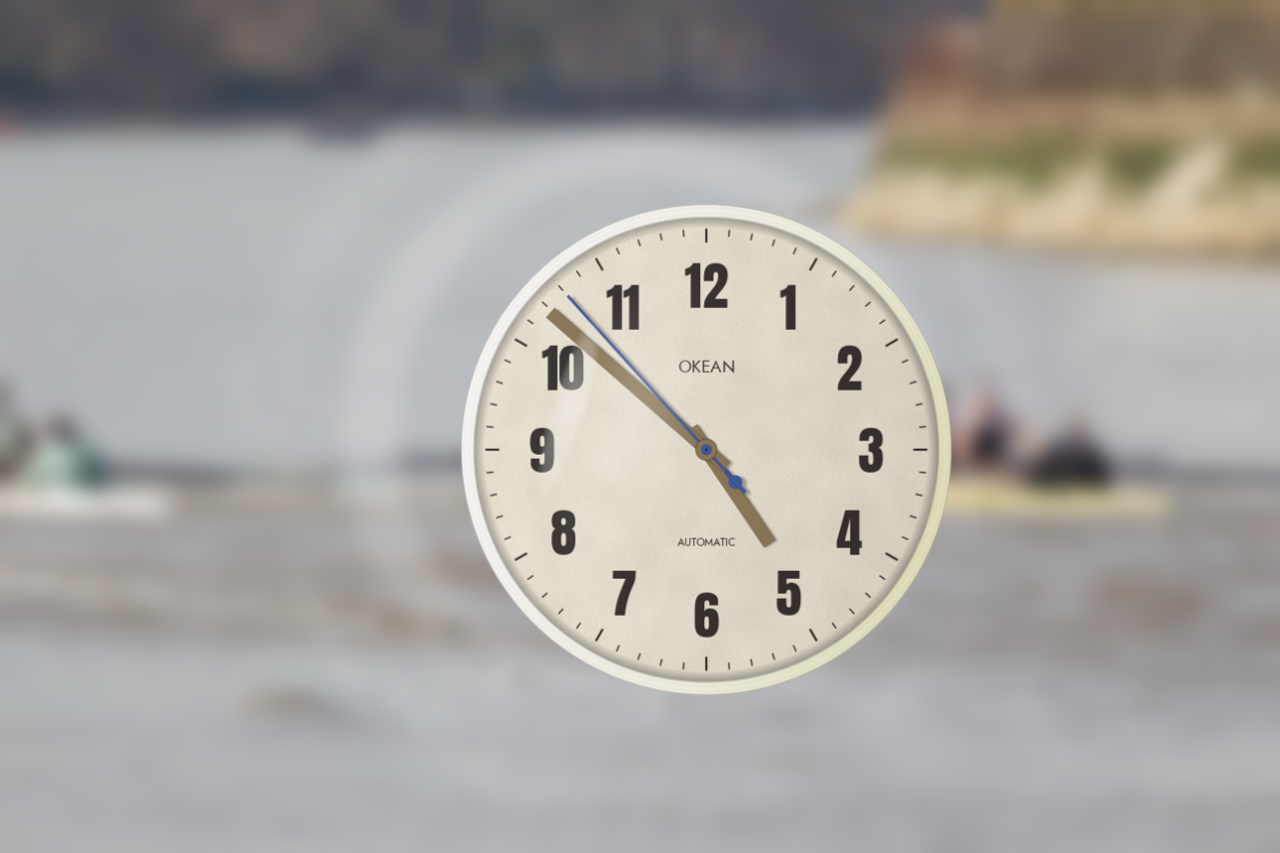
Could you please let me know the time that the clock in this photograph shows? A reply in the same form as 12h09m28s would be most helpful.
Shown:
4h51m53s
